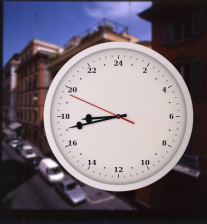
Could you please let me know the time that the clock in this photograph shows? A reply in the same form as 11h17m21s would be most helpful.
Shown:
17h42m49s
